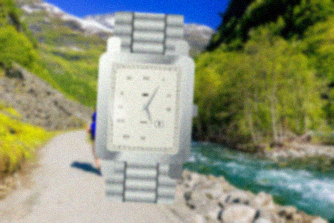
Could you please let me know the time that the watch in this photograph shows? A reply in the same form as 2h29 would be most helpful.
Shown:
5h05
